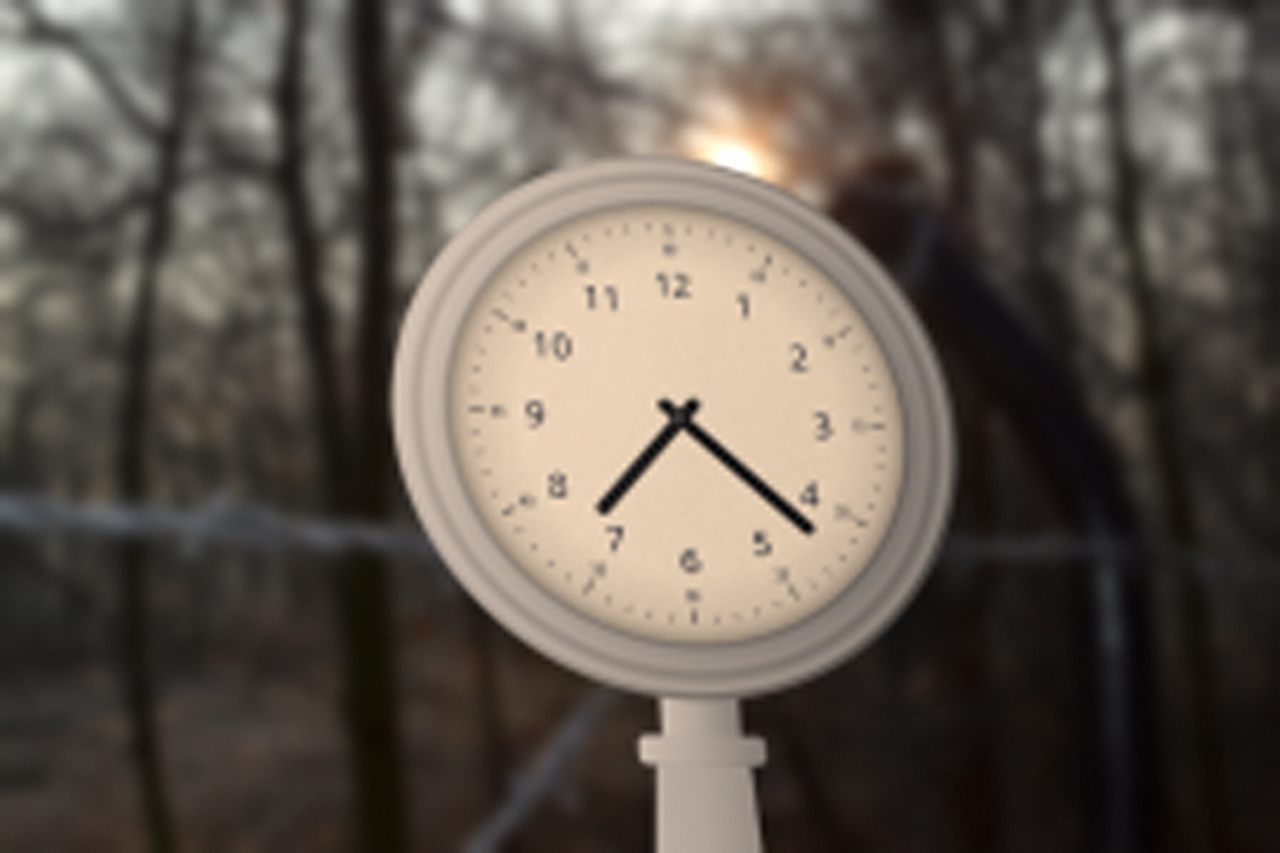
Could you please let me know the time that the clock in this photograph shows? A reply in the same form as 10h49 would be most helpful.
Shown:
7h22
